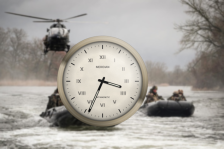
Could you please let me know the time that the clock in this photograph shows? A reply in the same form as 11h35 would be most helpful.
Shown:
3h34
